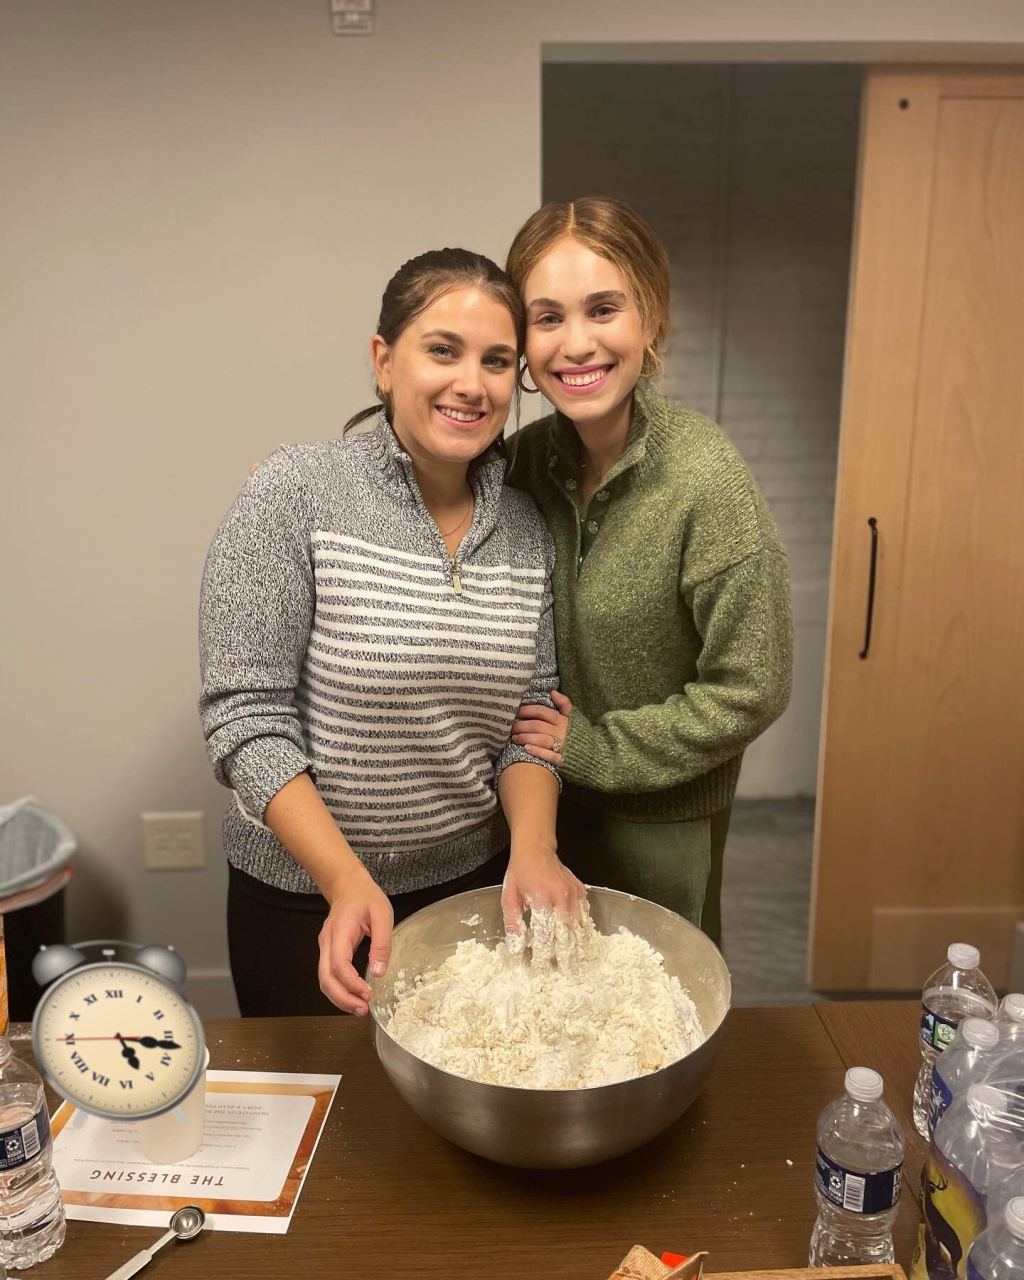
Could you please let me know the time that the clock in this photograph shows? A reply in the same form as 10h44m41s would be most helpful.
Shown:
5h16m45s
